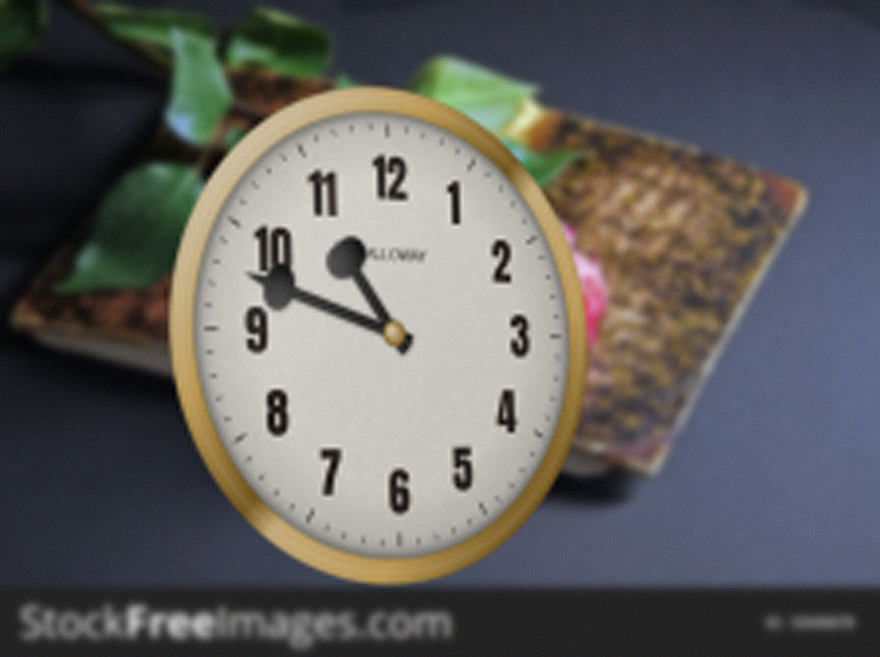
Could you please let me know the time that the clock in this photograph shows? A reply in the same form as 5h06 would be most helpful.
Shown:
10h48
